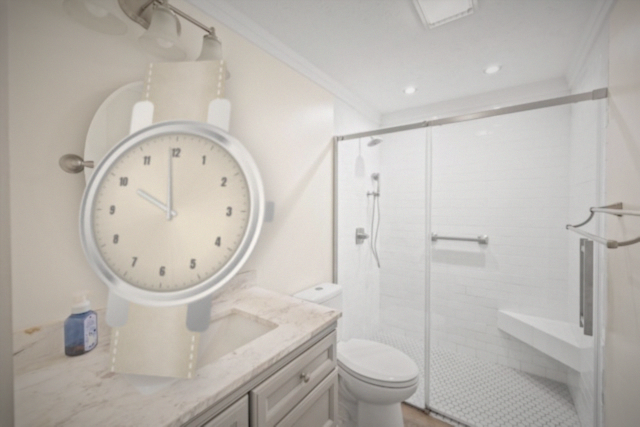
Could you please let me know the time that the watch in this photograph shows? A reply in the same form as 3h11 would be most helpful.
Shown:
9h59
